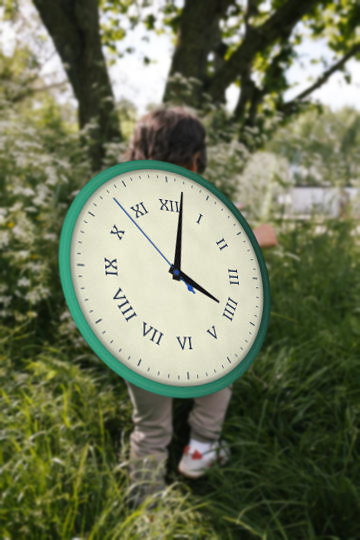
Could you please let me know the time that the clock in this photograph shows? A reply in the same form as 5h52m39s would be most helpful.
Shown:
4h01m53s
